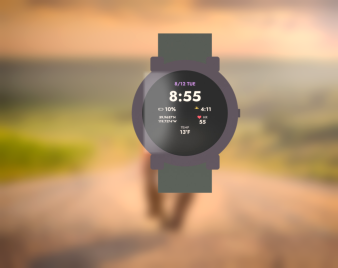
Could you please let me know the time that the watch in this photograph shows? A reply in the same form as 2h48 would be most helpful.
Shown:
8h55
